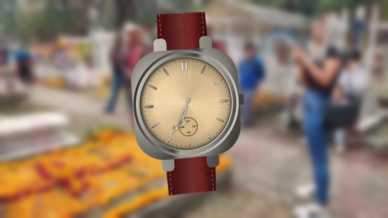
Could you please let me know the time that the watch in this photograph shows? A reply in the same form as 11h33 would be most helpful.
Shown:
6h35
